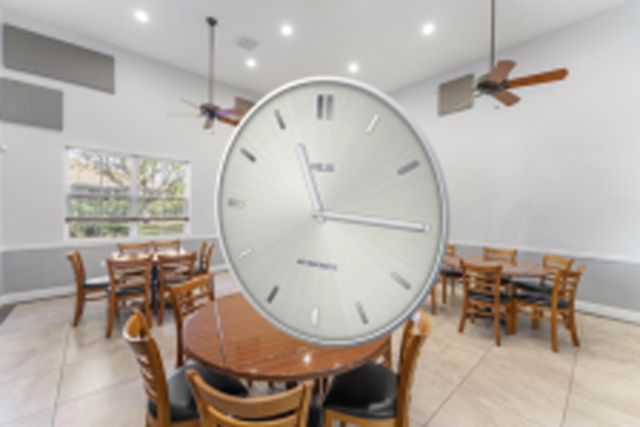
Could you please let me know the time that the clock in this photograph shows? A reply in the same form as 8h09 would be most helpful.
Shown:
11h15
